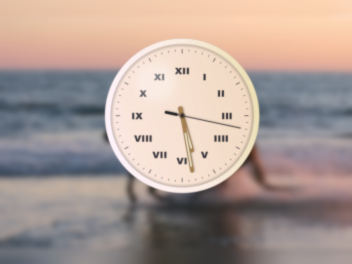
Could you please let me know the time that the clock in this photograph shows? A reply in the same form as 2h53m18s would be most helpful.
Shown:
5h28m17s
